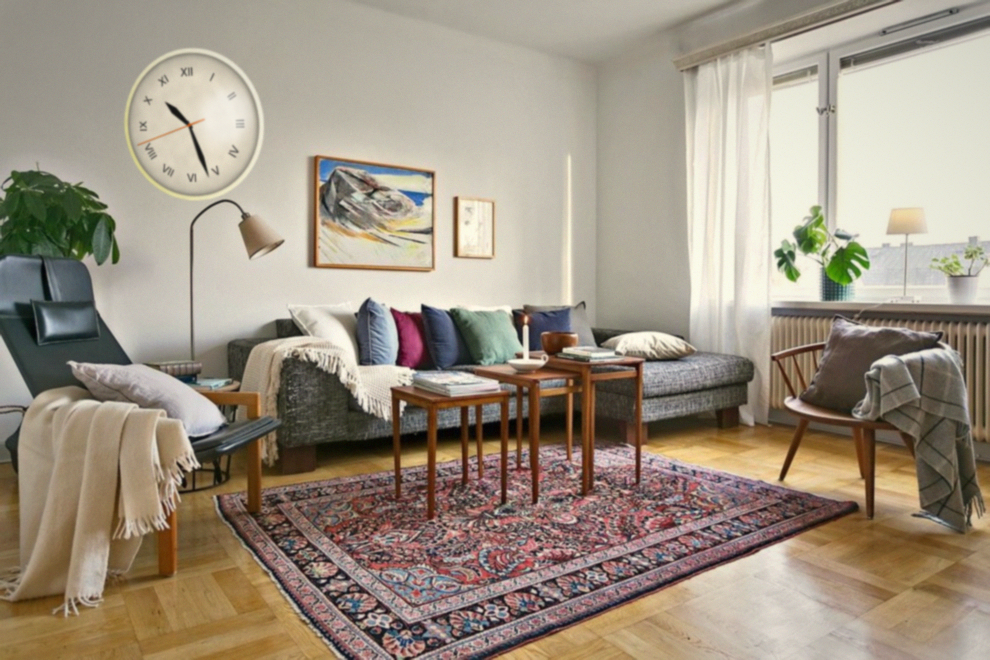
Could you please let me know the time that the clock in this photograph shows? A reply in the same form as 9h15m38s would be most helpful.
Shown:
10h26m42s
